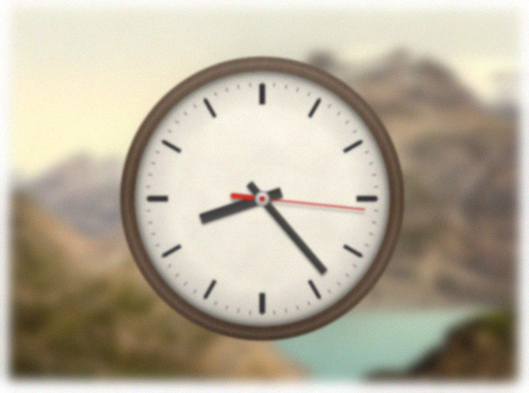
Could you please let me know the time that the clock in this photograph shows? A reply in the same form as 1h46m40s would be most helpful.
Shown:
8h23m16s
